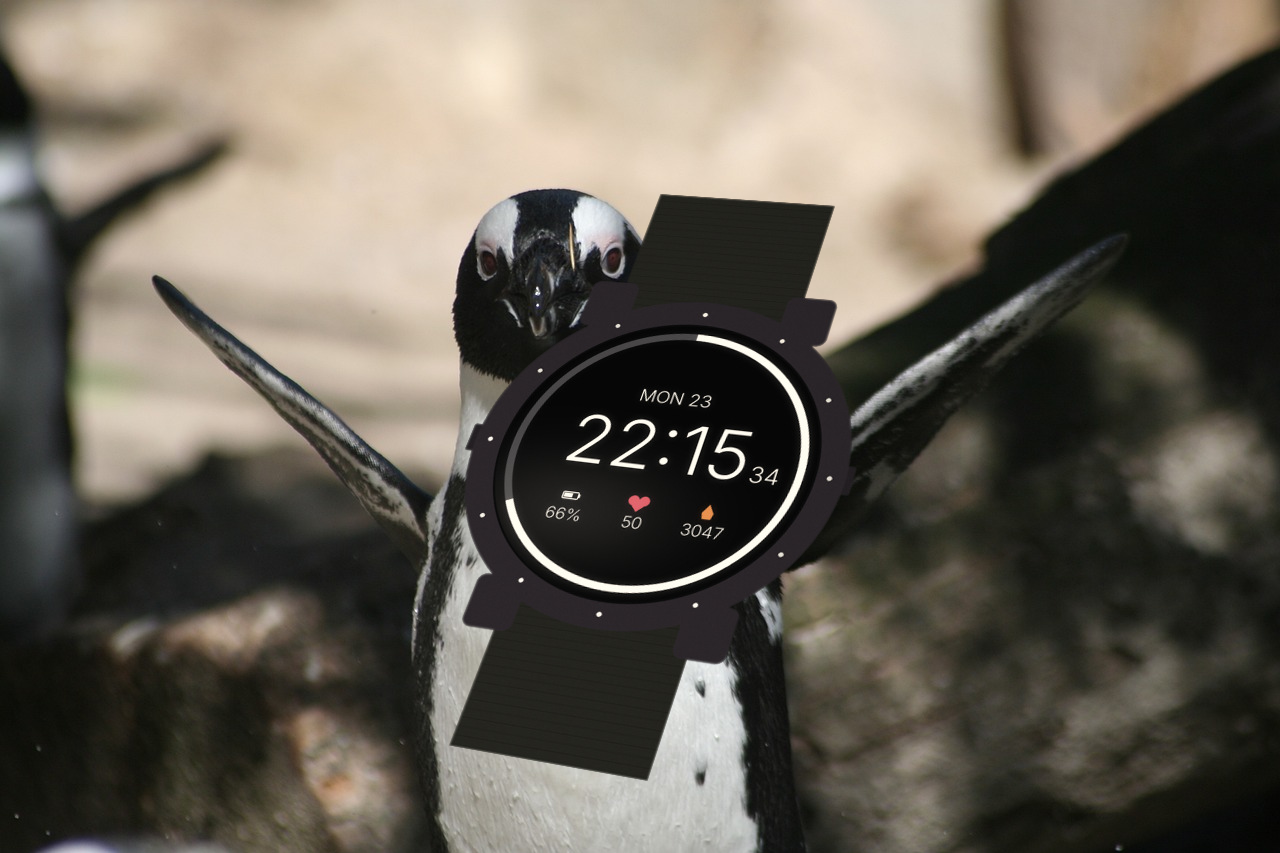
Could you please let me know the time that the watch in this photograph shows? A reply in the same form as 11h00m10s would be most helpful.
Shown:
22h15m34s
